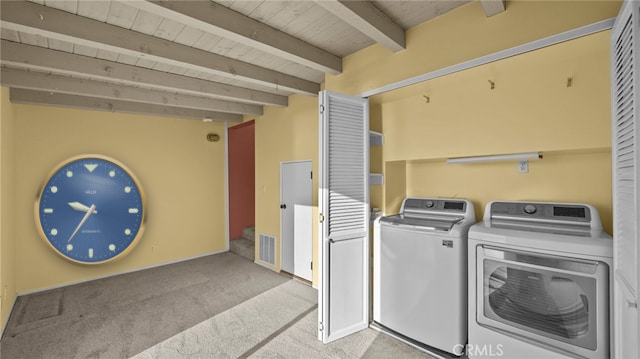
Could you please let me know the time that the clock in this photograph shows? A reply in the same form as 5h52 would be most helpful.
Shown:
9h36
